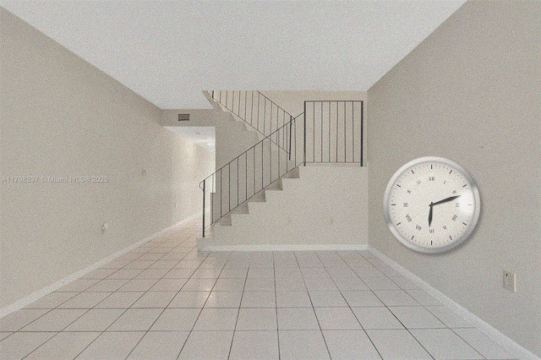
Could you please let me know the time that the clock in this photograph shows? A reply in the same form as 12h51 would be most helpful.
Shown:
6h12
